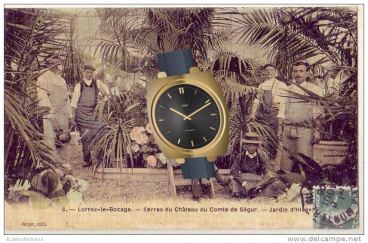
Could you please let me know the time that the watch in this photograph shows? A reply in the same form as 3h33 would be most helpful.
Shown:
10h11
